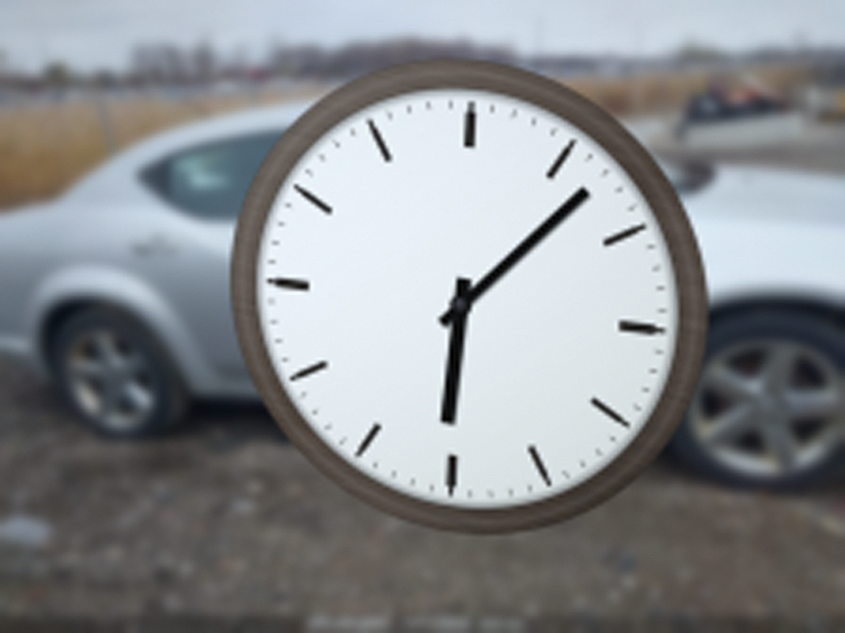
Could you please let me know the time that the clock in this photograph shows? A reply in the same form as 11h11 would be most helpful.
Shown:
6h07
